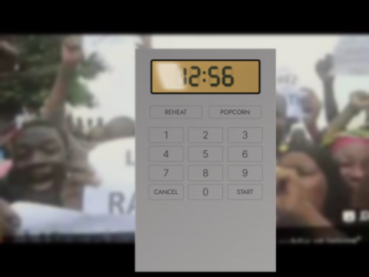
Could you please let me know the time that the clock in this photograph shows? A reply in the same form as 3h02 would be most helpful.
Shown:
12h56
